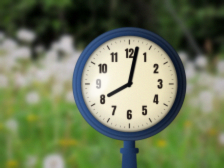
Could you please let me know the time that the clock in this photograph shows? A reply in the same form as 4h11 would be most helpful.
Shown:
8h02
